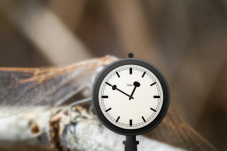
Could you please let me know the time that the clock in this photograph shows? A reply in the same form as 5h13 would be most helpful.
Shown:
12h50
